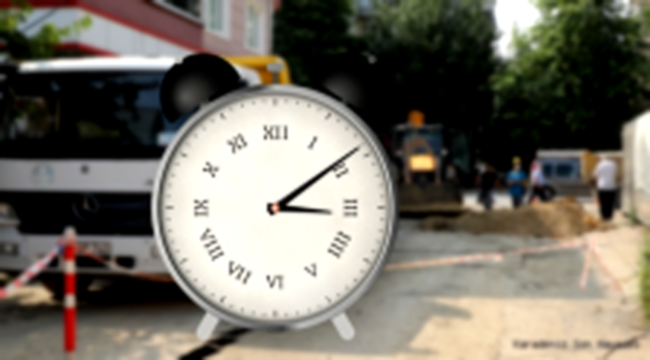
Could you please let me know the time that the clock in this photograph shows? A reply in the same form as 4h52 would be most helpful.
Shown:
3h09
